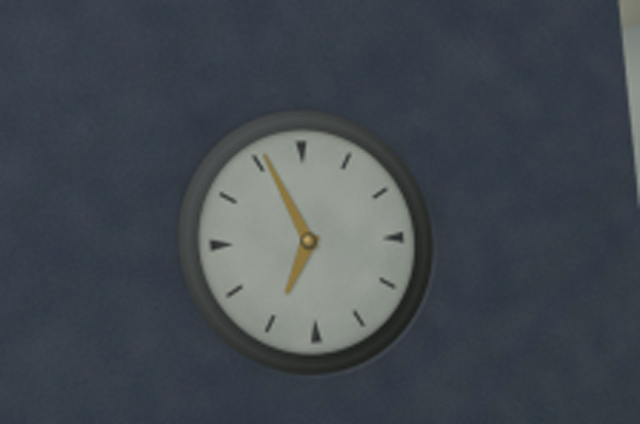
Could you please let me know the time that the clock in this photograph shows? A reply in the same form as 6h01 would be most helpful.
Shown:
6h56
